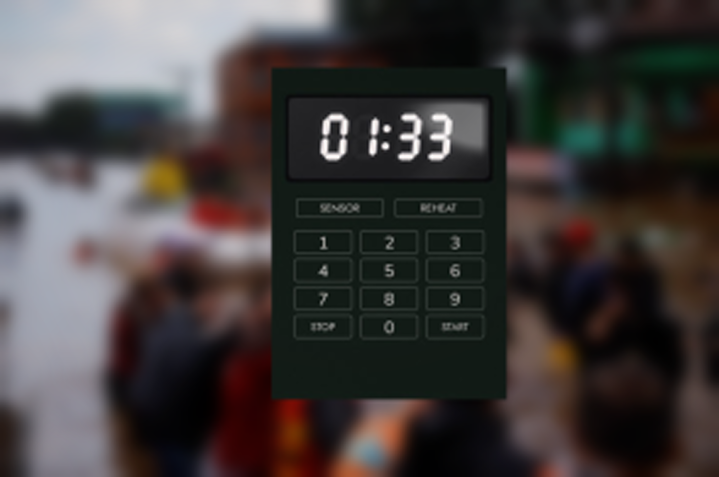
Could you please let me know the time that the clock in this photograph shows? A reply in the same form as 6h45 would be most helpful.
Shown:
1h33
